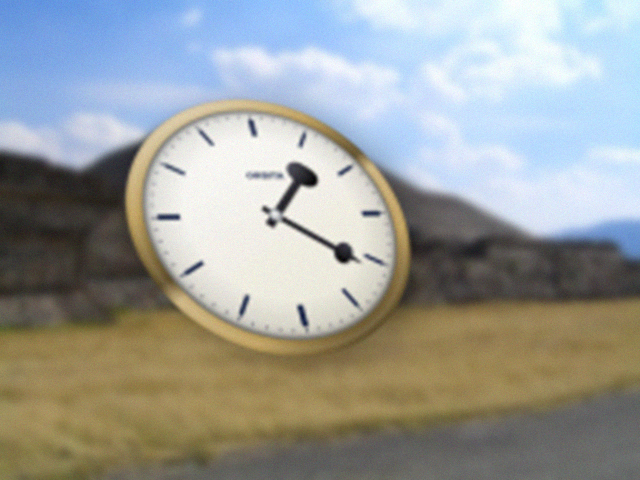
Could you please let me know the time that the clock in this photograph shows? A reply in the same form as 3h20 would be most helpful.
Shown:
1h21
